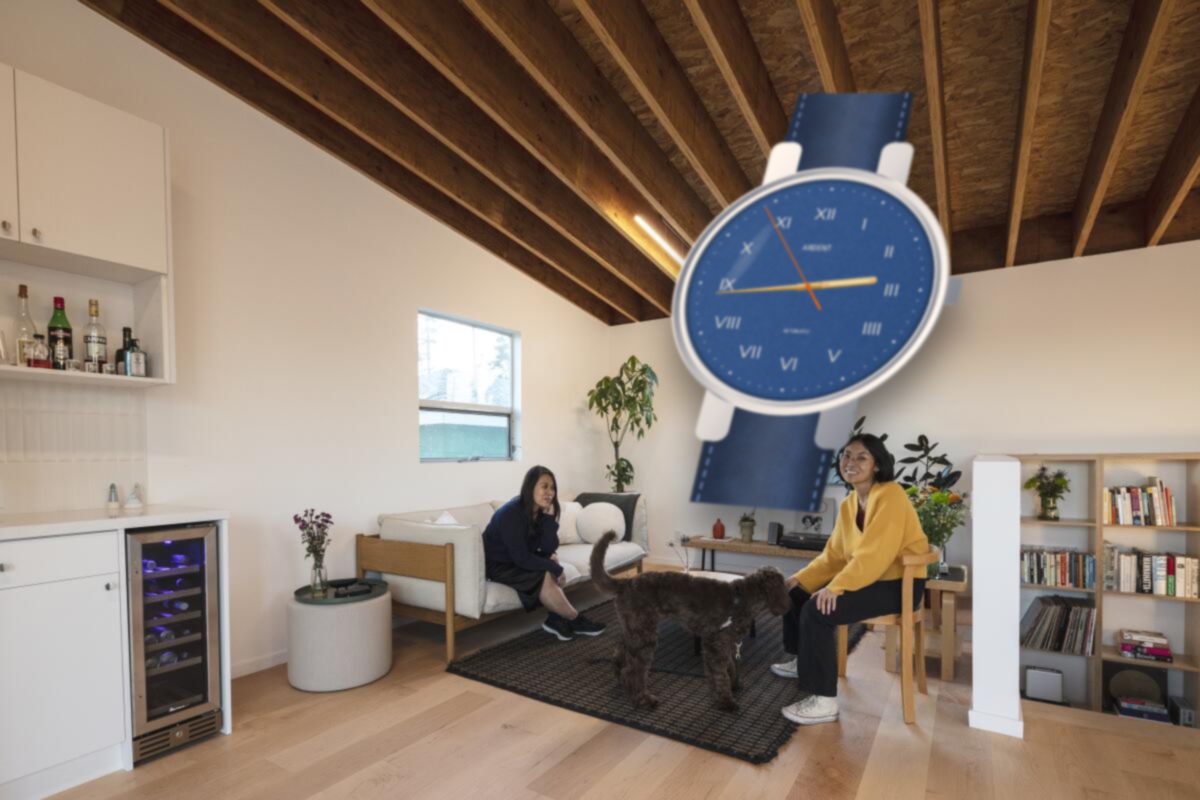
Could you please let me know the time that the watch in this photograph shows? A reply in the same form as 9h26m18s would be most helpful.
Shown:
2h43m54s
